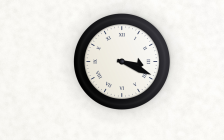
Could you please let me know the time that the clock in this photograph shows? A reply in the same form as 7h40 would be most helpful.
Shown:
3h19
